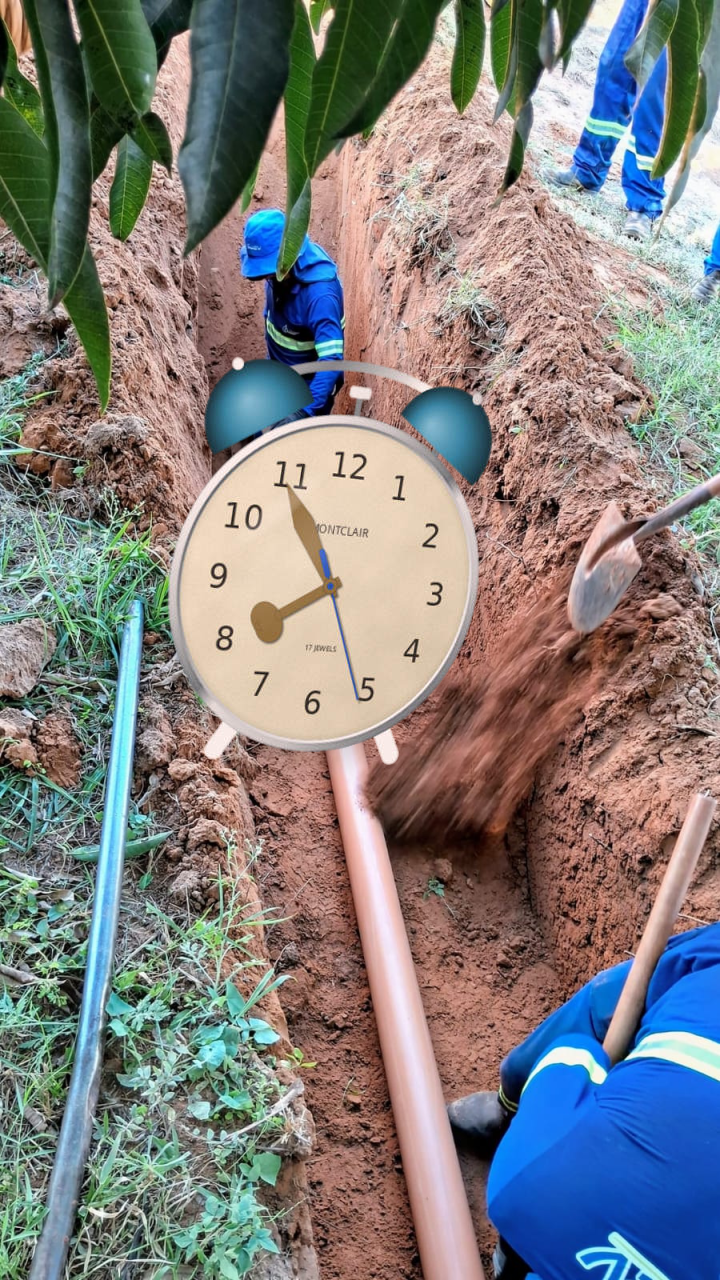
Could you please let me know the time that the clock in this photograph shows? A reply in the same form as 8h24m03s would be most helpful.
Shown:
7h54m26s
